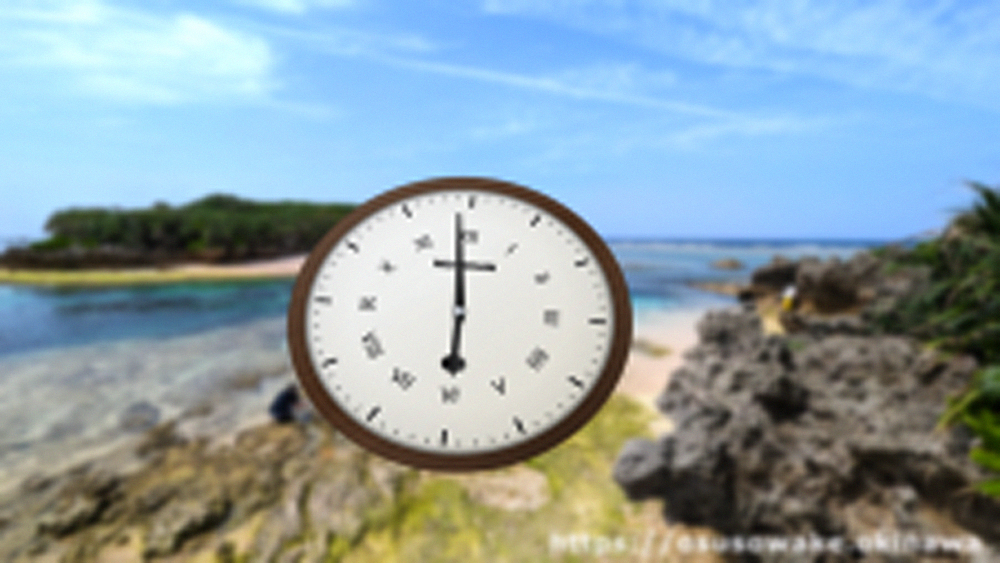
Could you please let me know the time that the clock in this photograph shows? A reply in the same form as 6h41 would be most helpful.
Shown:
5h59
